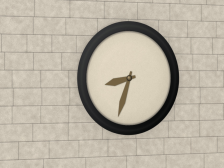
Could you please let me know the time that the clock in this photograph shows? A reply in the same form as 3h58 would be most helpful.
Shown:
8h33
